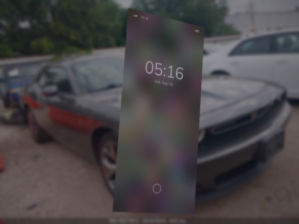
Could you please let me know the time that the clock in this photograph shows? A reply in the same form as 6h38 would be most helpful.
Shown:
5h16
